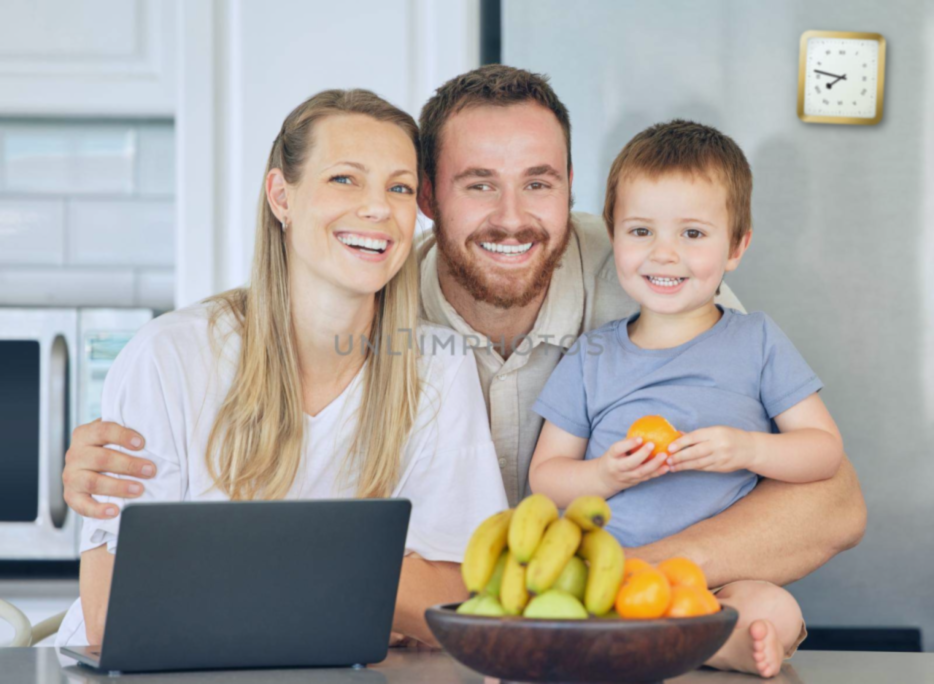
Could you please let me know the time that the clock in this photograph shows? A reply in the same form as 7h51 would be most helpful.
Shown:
7h47
